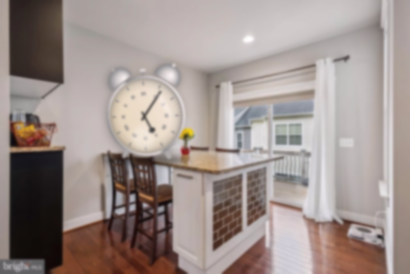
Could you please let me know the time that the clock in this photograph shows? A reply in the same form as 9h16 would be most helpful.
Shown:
5h06
